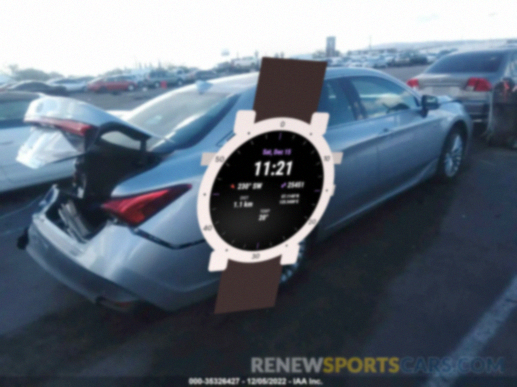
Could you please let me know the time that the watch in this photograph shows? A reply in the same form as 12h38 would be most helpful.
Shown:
11h21
